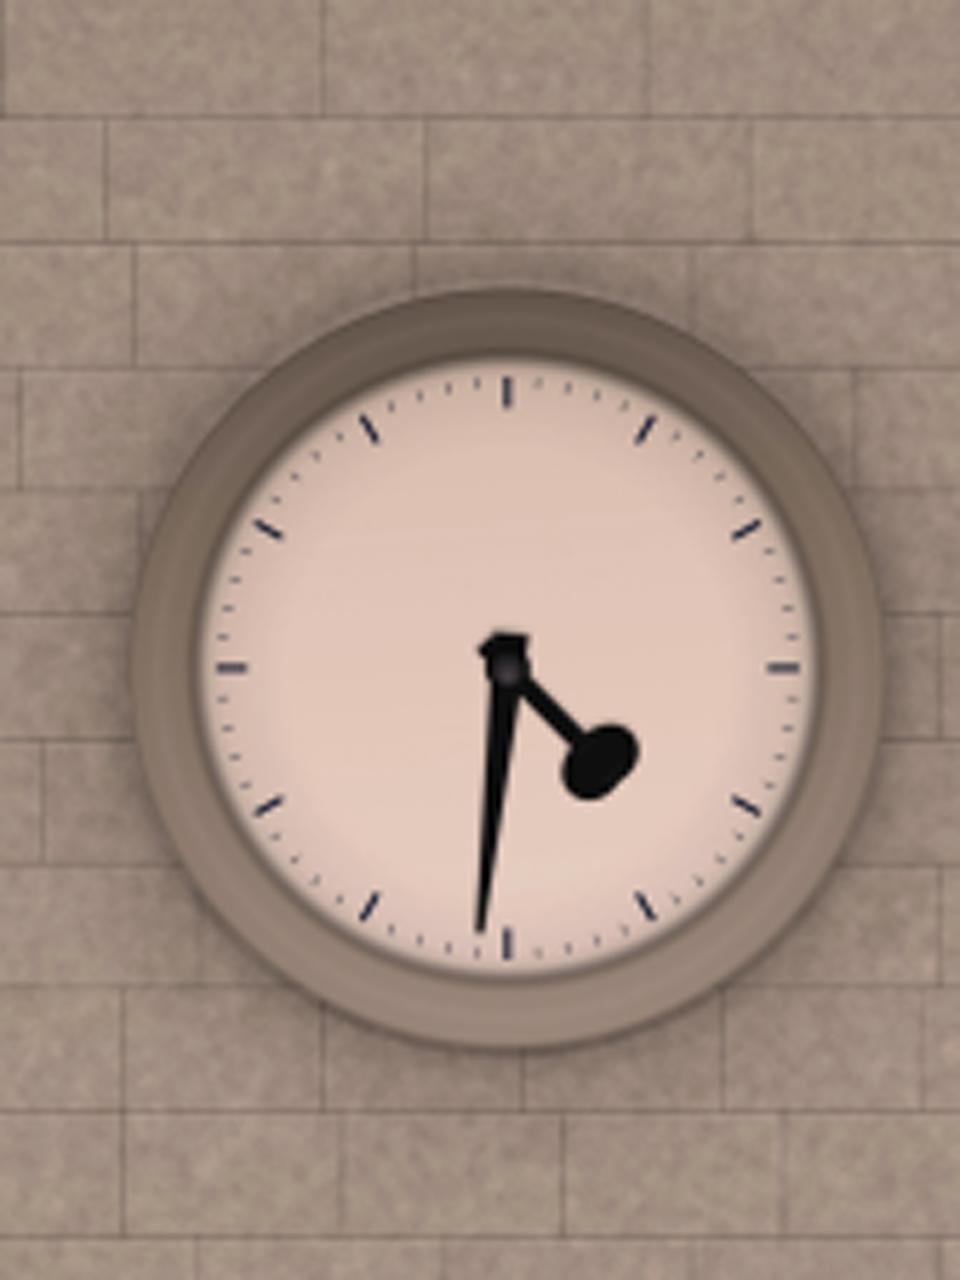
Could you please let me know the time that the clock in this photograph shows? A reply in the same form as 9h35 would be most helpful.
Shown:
4h31
